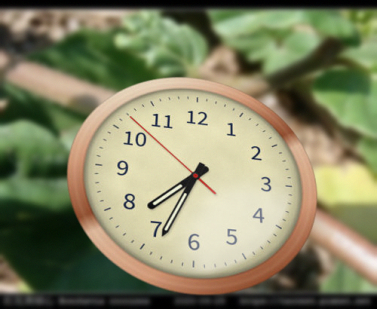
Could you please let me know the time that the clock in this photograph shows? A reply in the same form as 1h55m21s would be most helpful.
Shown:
7h33m52s
